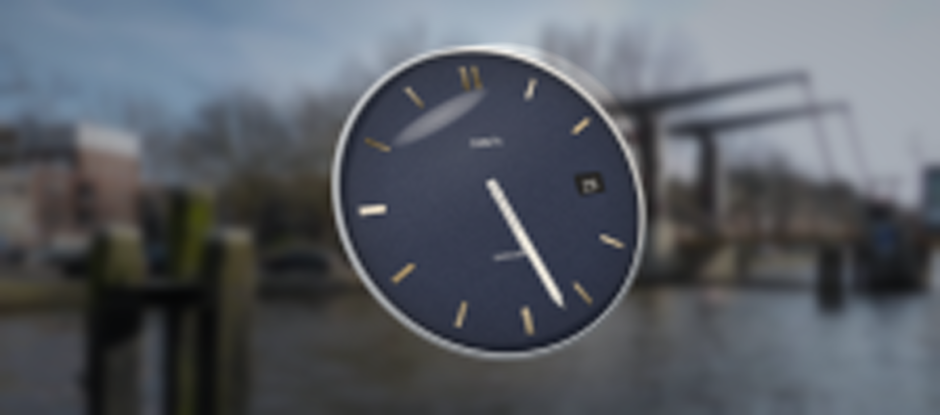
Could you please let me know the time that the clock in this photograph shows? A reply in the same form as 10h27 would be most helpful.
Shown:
5h27
